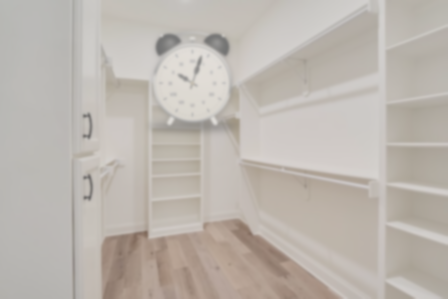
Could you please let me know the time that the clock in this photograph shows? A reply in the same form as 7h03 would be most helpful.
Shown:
10h03
